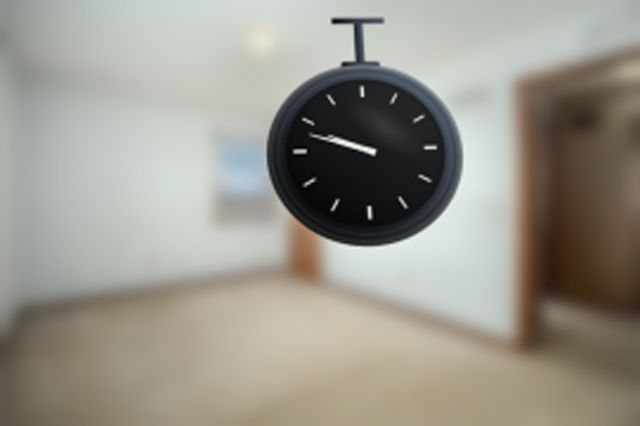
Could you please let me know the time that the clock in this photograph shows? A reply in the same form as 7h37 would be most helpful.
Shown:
9h48
